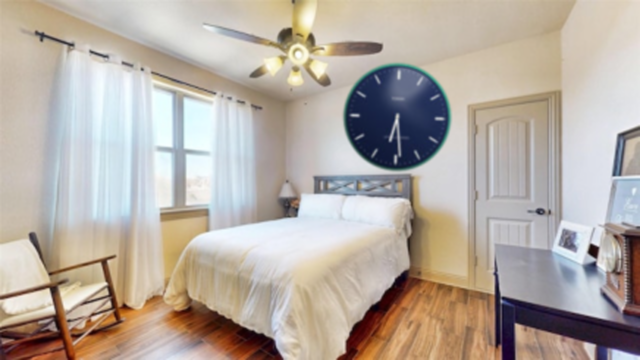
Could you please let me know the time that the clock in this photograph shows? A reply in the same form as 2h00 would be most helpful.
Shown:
6h29
